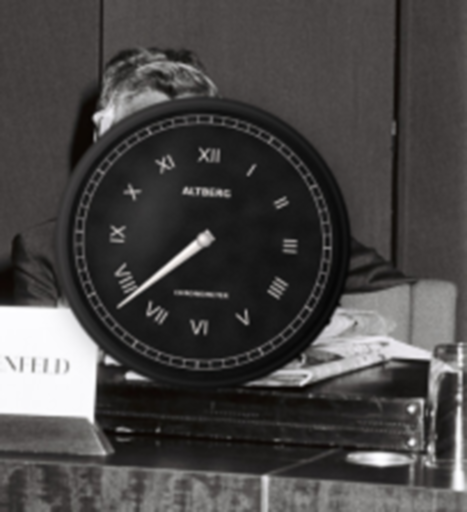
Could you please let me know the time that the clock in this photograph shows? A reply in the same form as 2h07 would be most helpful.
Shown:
7h38
